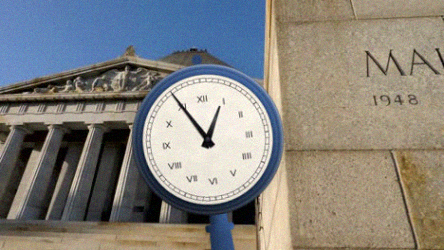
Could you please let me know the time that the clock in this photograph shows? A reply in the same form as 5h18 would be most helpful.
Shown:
12h55
